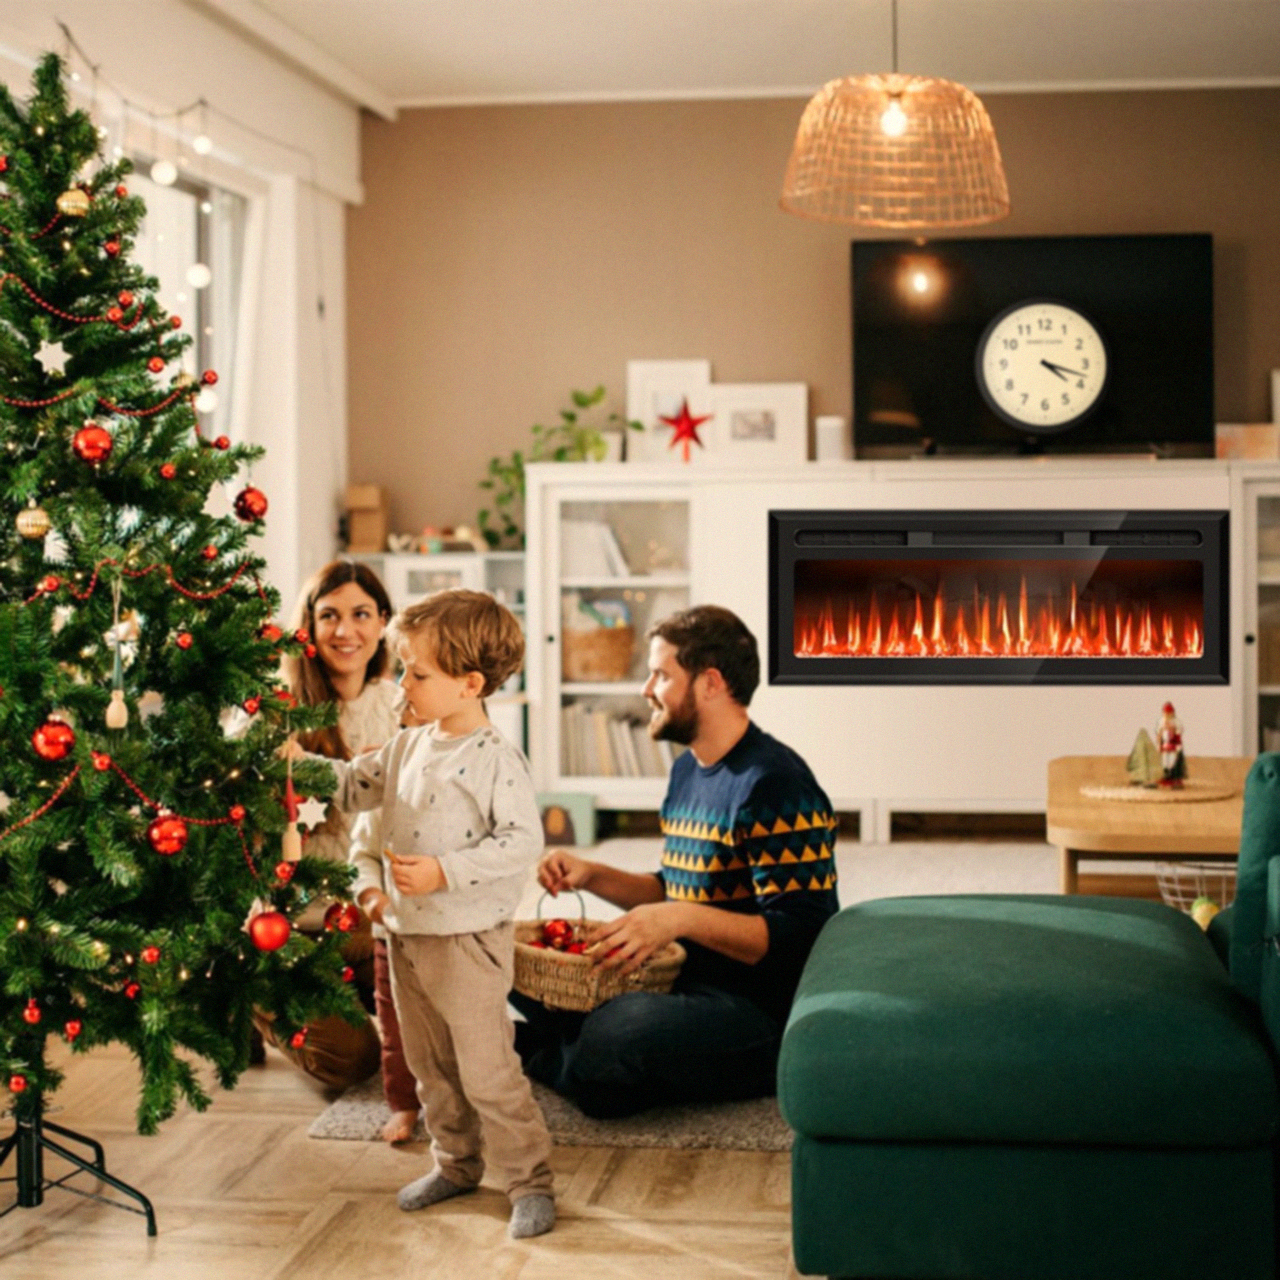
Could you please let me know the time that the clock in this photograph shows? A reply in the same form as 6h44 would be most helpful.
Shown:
4h18
